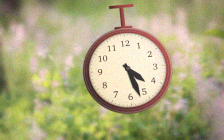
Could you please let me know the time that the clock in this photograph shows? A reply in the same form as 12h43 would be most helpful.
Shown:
4h27
